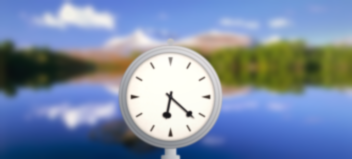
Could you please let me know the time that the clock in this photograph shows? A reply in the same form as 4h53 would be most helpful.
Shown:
6h22
